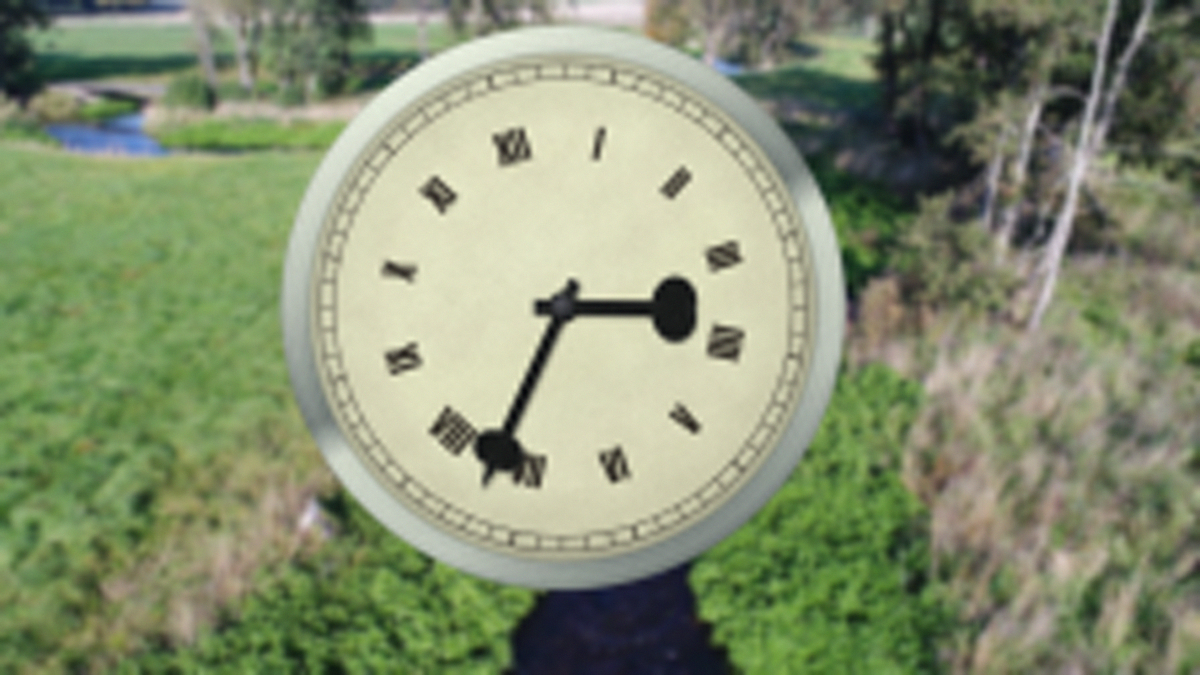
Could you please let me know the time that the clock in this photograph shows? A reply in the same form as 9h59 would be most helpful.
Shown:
3h37
